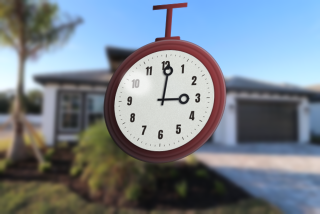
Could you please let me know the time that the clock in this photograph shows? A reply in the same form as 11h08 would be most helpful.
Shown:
3h01
